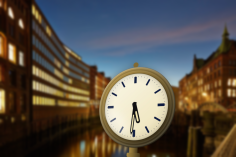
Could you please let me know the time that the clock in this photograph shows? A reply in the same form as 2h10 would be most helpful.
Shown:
5h31
